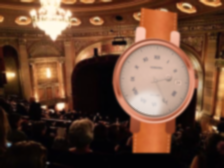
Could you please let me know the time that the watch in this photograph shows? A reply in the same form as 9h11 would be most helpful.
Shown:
2h25
